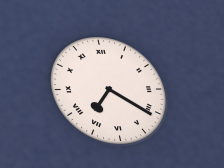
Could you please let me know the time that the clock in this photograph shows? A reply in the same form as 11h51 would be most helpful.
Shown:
7h21
